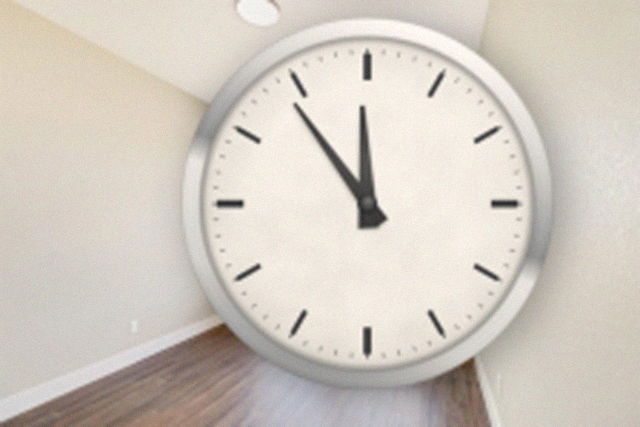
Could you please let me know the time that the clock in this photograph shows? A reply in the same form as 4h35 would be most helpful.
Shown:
11h54
